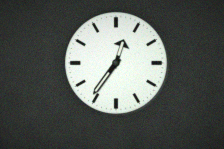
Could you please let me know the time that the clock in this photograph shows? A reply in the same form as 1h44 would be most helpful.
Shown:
12h36
